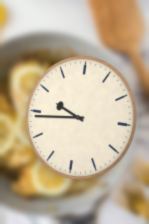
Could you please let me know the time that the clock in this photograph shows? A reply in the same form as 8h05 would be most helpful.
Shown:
9h44
